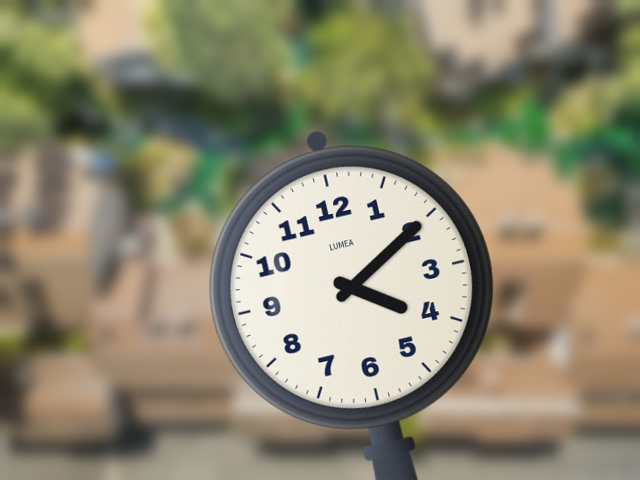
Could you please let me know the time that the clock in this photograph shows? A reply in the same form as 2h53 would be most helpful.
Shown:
4h10
